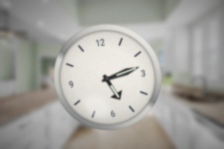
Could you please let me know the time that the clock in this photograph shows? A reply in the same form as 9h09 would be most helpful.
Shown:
5h13
